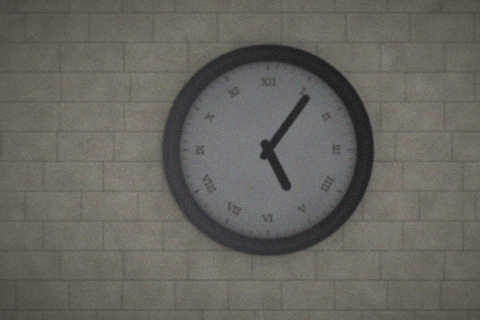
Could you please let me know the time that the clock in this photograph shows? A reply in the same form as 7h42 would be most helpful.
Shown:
5h06
